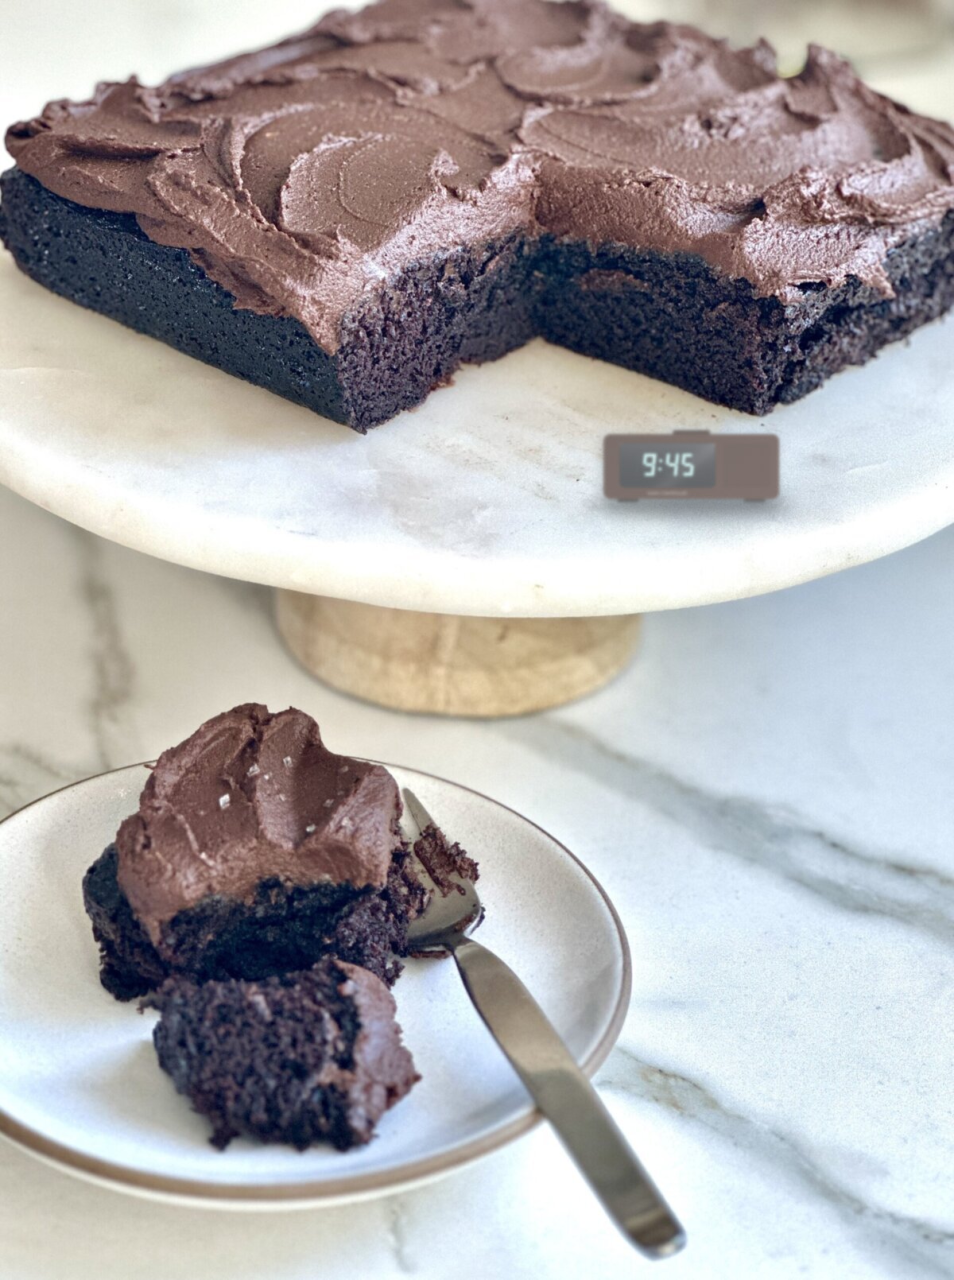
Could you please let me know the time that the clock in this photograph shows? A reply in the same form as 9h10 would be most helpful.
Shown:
9h45
